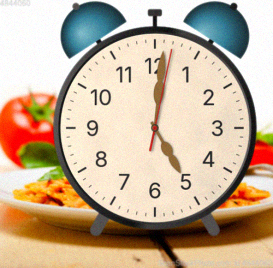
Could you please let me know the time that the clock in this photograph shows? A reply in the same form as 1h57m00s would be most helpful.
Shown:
5h01m02s
